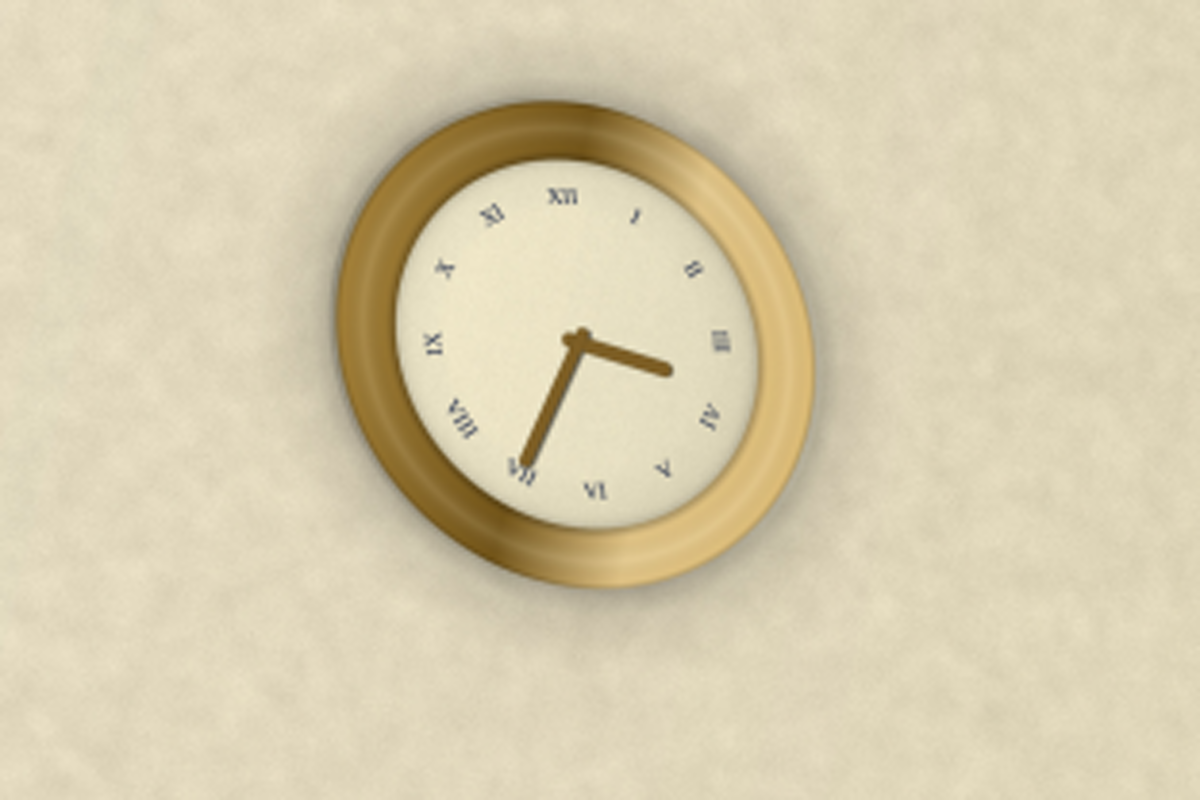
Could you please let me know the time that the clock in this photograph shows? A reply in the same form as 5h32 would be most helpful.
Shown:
3h35
